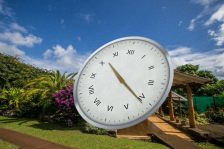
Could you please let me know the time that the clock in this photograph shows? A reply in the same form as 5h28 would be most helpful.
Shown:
10h21
